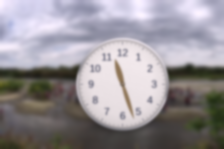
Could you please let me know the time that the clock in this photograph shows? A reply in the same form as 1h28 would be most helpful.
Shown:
11h27
